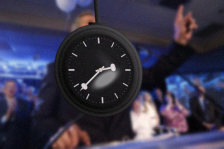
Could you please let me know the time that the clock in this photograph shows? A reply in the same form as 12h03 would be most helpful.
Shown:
2h38
